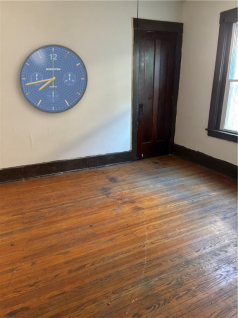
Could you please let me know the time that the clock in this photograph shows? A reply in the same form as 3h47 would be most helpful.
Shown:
7h43
